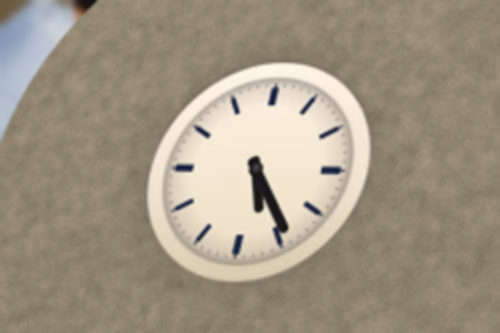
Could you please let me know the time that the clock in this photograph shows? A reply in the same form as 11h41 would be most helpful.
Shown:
5h24
